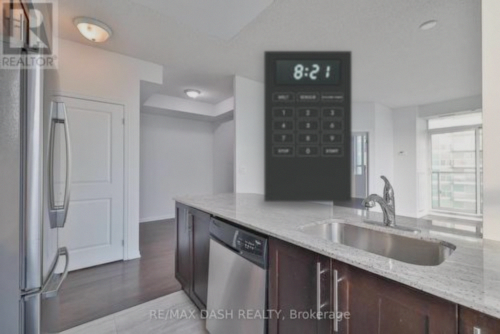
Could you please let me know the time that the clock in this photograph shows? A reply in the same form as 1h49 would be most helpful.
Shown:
8h21
